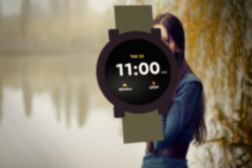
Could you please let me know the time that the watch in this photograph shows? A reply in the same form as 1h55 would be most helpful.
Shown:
11h00
